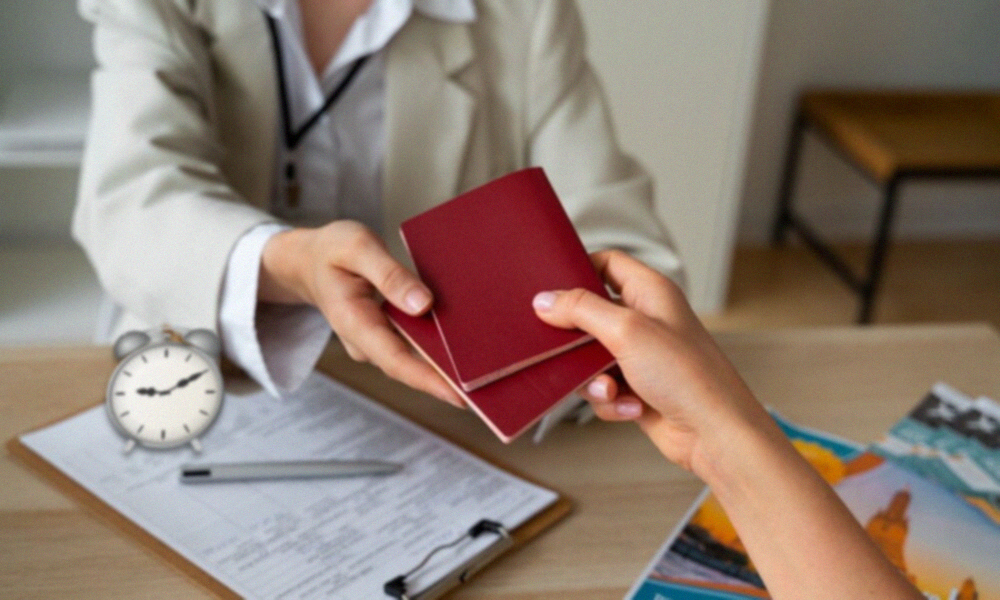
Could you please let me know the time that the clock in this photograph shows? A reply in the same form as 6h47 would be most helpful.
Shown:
9h10
